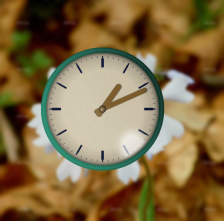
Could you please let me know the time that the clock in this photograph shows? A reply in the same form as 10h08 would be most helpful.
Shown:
1h11
